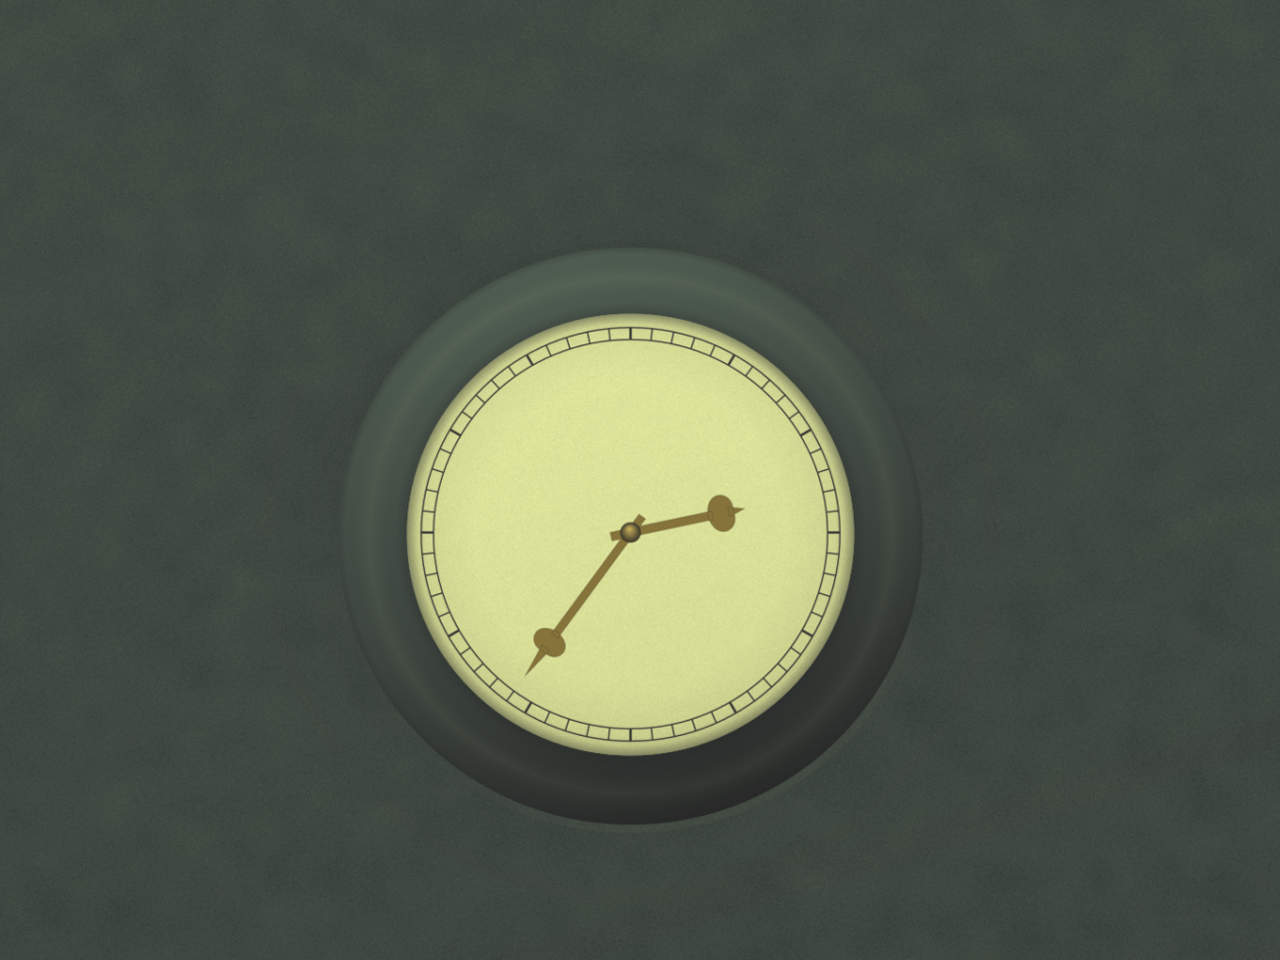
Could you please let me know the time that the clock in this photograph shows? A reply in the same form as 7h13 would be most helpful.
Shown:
2h36
